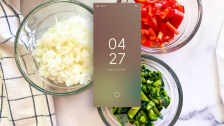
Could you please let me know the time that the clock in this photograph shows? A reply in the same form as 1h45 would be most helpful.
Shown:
4h27
